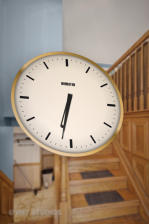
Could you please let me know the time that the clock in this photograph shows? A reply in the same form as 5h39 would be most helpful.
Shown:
6h32
